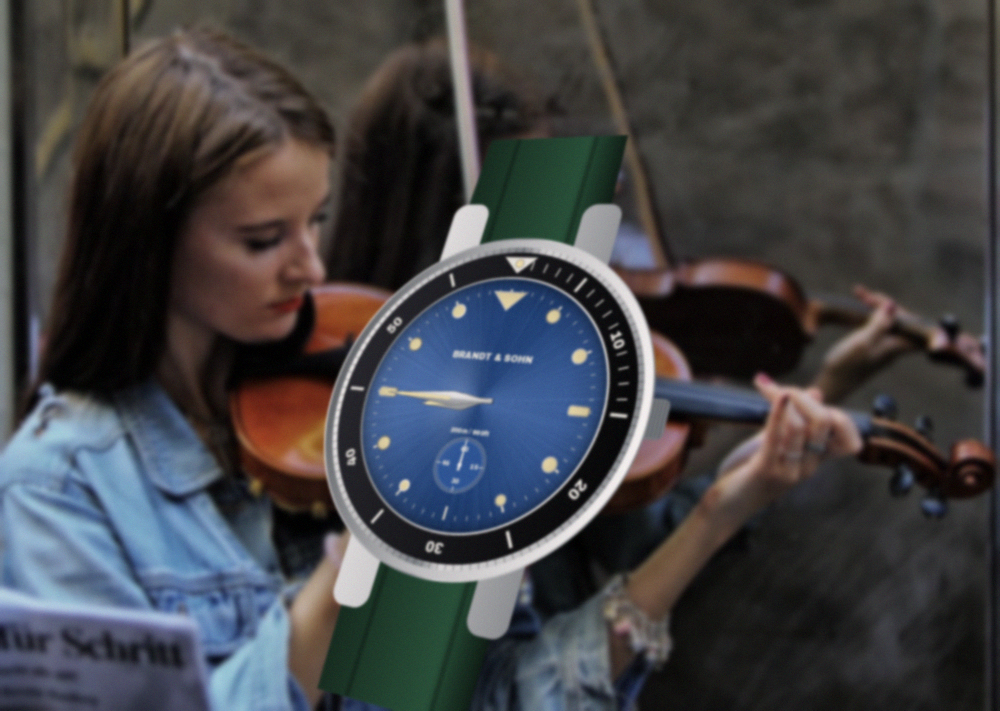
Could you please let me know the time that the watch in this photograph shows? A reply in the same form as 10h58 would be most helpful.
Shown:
8h45
